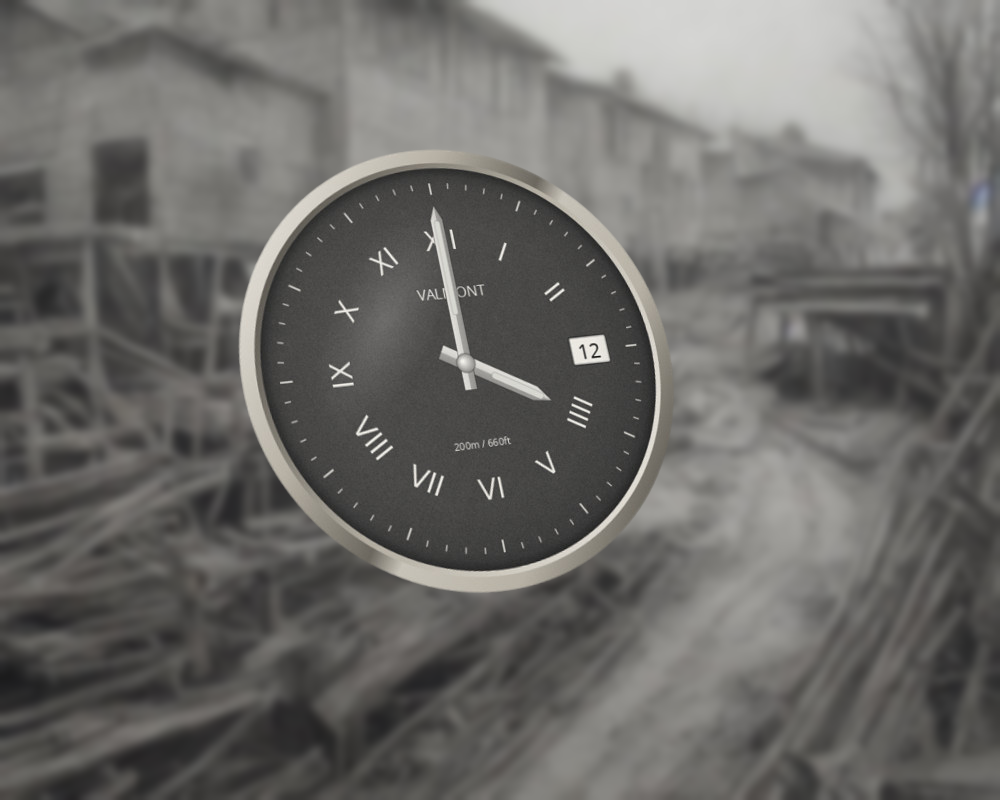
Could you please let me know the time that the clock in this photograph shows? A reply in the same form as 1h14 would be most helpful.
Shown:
4h00
